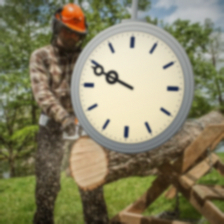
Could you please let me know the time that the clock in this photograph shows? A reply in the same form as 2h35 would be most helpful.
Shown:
9h49
